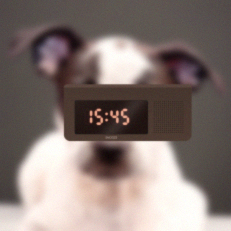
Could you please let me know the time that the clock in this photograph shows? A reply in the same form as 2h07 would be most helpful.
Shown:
15h45
